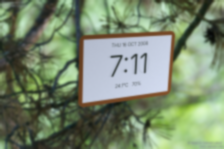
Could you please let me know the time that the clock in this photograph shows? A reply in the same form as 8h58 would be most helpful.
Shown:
7h11
